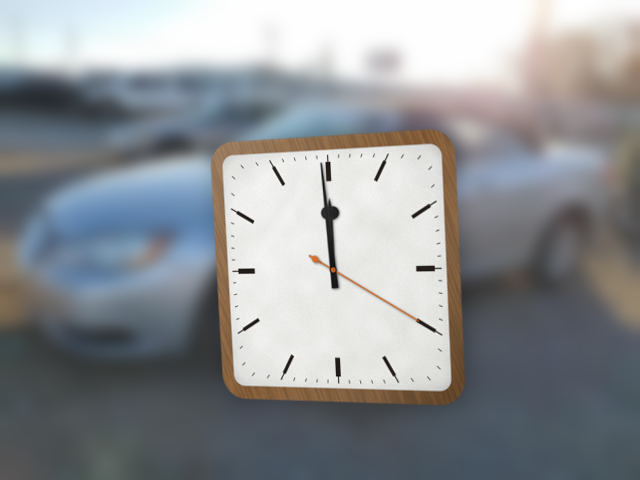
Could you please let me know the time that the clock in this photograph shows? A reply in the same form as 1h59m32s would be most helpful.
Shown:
11h59m20s
